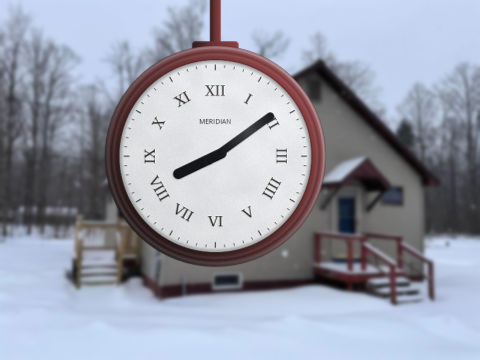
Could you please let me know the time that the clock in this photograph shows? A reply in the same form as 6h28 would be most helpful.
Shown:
8h09
